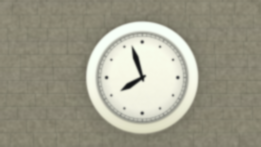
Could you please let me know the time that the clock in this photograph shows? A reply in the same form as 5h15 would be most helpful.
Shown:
7h57
